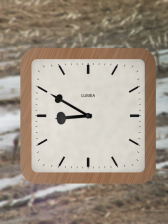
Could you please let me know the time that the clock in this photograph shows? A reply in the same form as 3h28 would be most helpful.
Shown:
8h50
